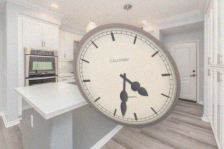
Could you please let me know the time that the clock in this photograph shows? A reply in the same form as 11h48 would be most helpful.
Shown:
4h33
